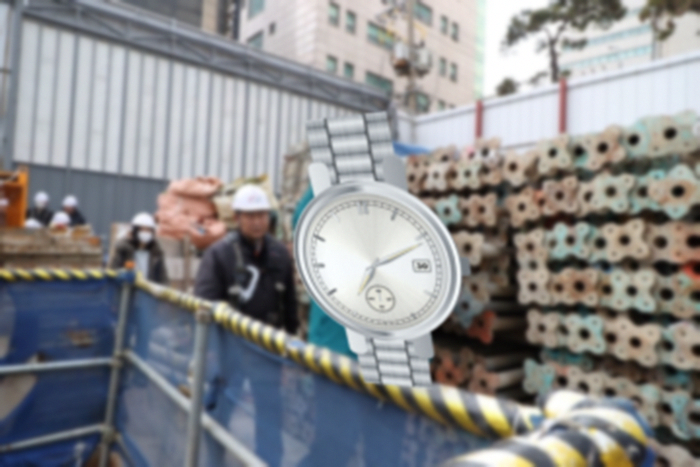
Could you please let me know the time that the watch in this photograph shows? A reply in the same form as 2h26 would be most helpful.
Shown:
7h11
